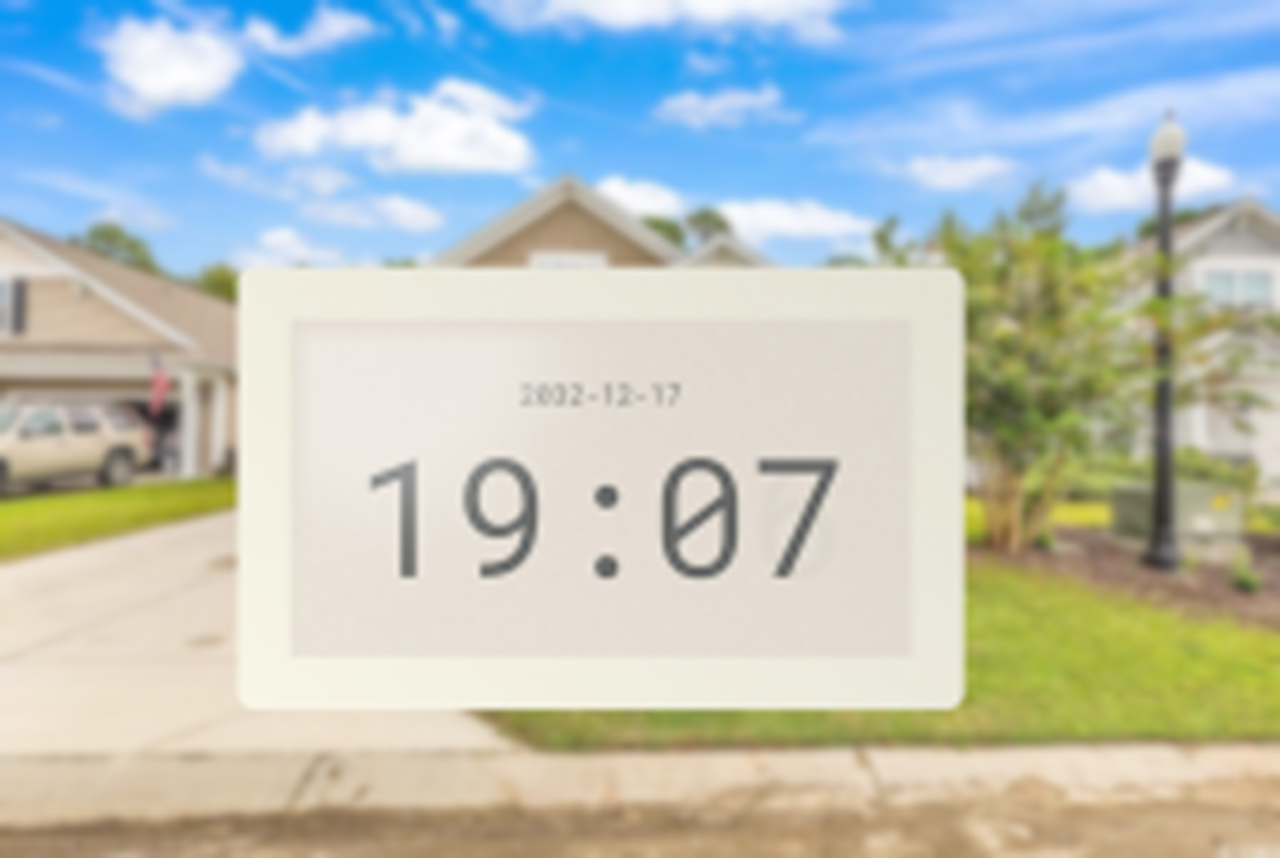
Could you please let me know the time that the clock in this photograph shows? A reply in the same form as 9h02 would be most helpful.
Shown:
19h07
